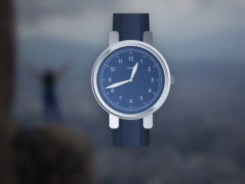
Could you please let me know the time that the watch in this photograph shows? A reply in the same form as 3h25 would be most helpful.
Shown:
12h42
